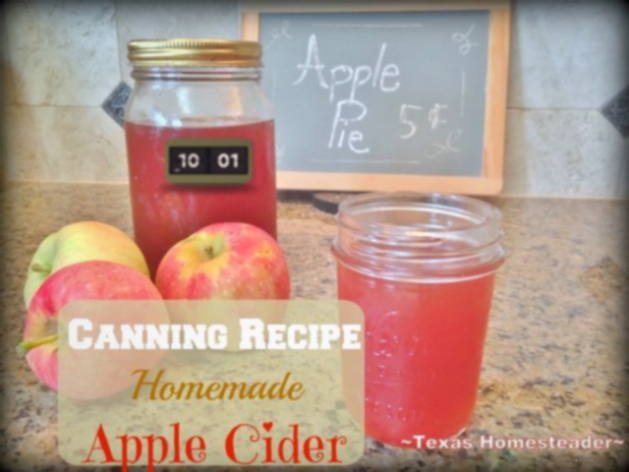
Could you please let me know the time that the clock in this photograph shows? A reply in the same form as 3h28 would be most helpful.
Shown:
10h01
